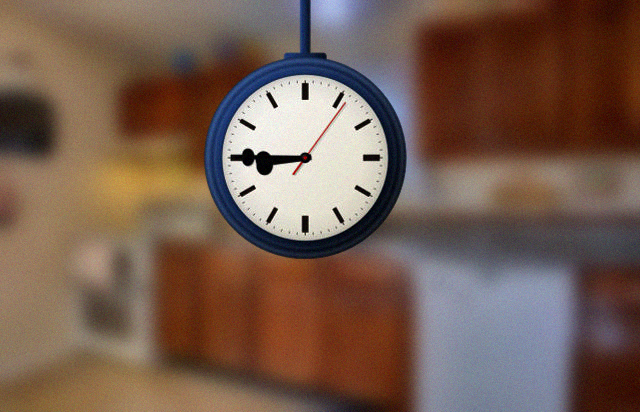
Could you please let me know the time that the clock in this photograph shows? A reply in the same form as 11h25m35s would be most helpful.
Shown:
8h45m06s
